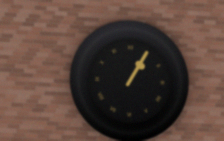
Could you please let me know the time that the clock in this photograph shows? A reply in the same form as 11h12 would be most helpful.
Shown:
1h05
